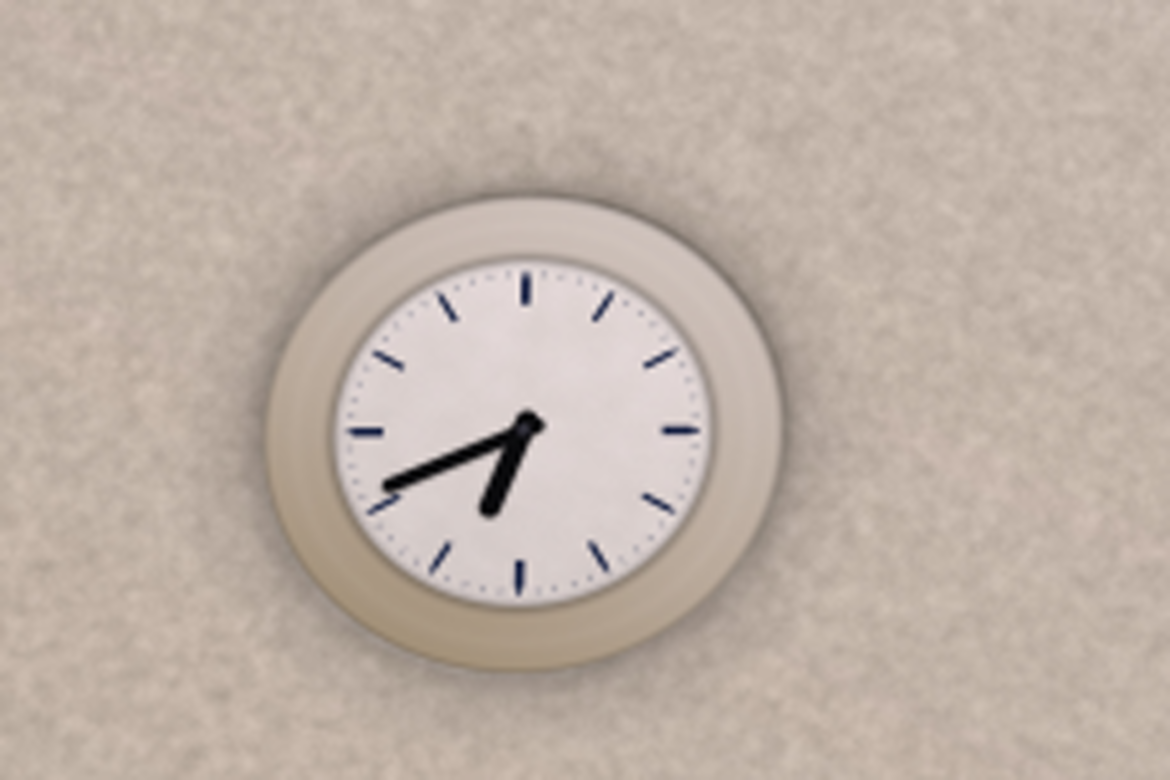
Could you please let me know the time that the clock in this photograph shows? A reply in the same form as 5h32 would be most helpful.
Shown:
6h41
